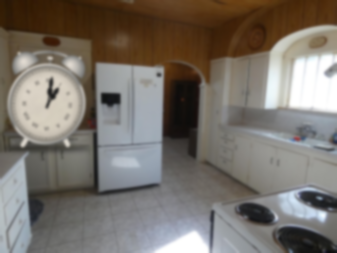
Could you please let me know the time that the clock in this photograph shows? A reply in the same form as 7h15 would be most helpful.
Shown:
1h01
